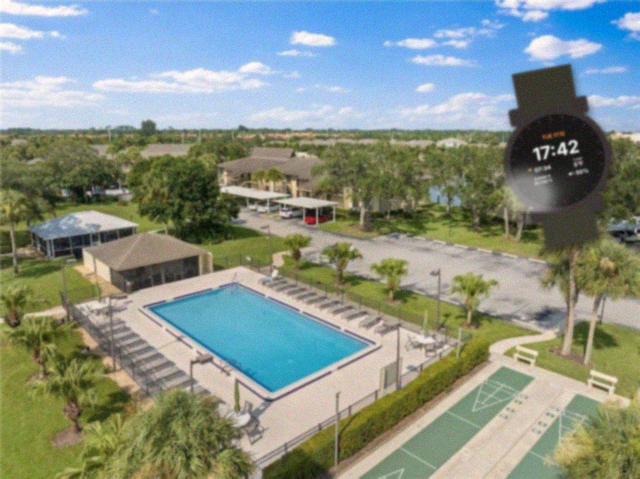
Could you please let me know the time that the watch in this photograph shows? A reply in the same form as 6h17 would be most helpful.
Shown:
17h42
